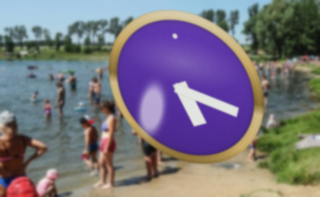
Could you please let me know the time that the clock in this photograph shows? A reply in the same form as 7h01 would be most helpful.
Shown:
5h18
